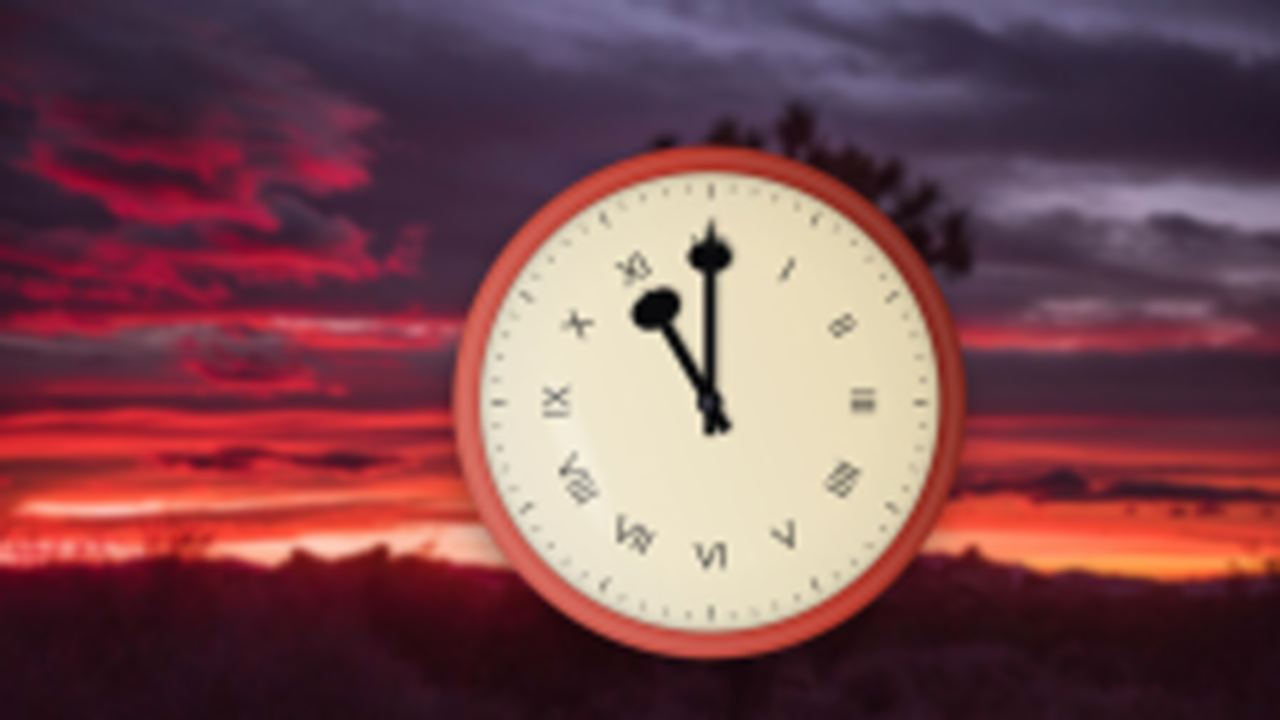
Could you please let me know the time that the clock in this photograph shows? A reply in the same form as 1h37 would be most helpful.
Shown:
11h00
